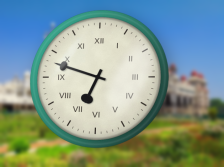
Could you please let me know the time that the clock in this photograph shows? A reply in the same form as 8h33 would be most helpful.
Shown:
6h48
